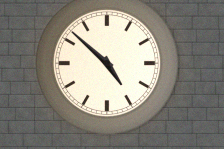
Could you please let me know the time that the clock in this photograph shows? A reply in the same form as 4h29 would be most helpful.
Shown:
4h52
